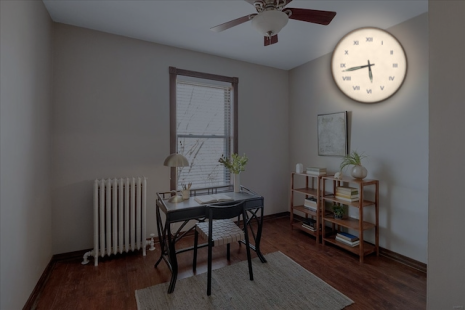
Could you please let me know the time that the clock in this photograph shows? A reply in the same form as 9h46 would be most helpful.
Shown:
5h43
